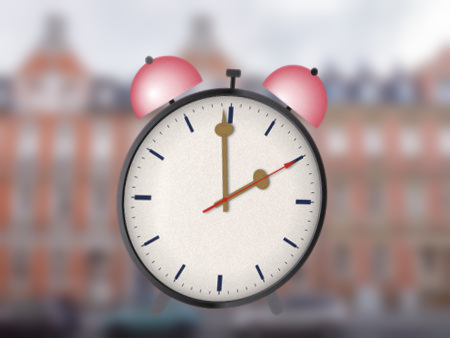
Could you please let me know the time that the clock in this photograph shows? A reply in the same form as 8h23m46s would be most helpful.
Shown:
1h59m10s
